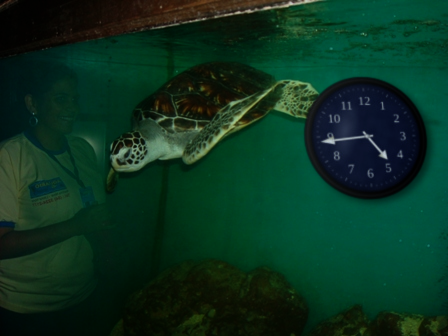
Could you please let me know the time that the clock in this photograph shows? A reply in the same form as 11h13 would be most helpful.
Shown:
4h44
